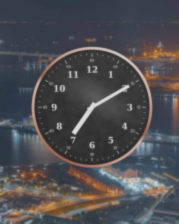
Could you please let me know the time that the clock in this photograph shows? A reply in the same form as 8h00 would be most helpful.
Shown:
7h10
